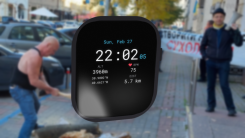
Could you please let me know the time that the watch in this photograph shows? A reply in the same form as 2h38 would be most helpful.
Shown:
22h02
